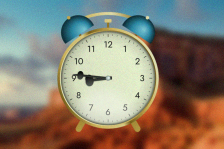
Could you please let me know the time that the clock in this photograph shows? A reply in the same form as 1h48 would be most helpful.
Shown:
8h46
